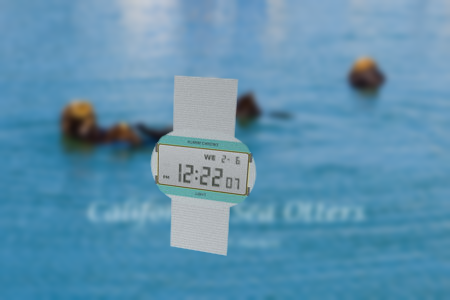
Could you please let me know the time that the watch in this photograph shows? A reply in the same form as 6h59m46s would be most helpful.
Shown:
12h22m07s
